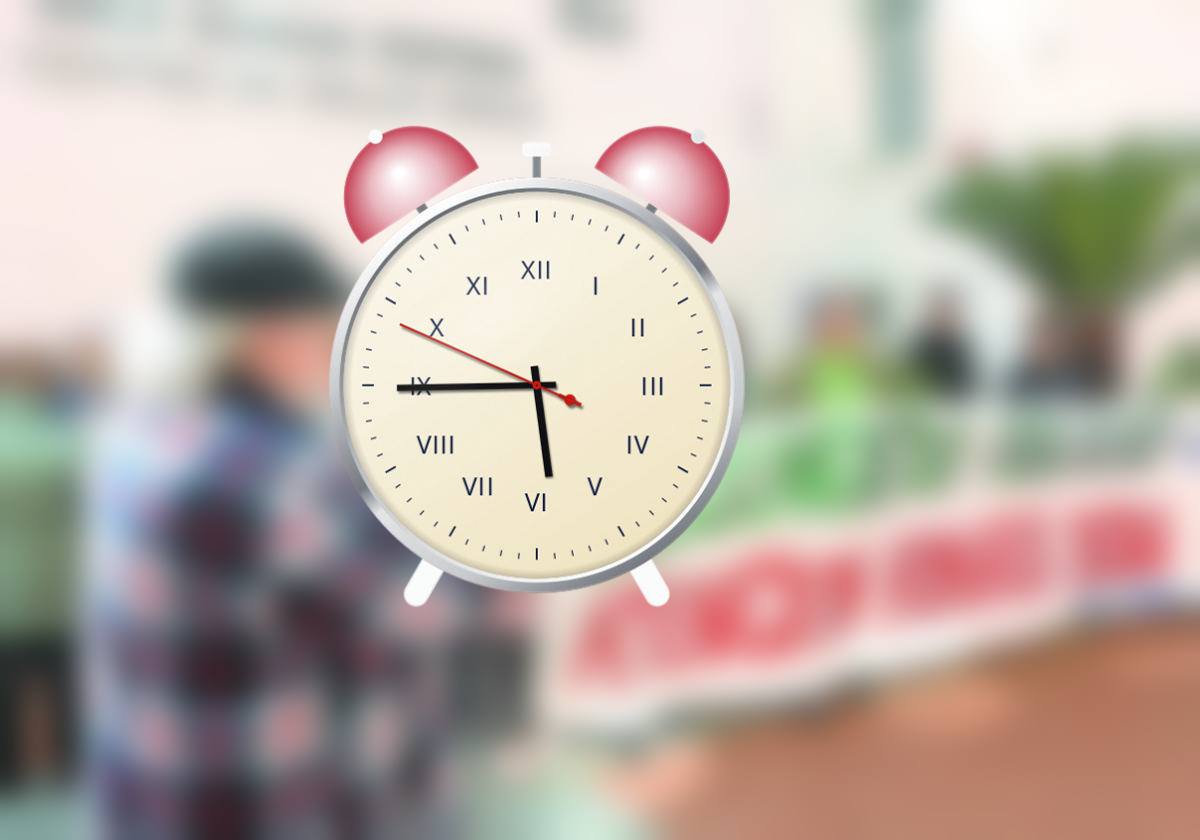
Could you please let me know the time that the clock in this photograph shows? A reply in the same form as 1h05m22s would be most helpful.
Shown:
5h44m49s
